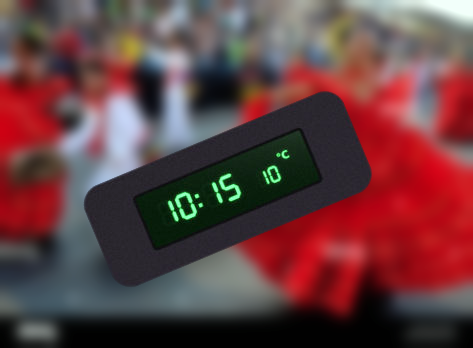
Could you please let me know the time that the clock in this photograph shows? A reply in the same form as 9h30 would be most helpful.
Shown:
10h15
